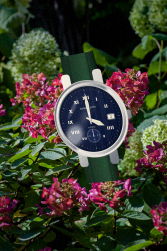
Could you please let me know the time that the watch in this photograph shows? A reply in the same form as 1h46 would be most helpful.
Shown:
4h00
